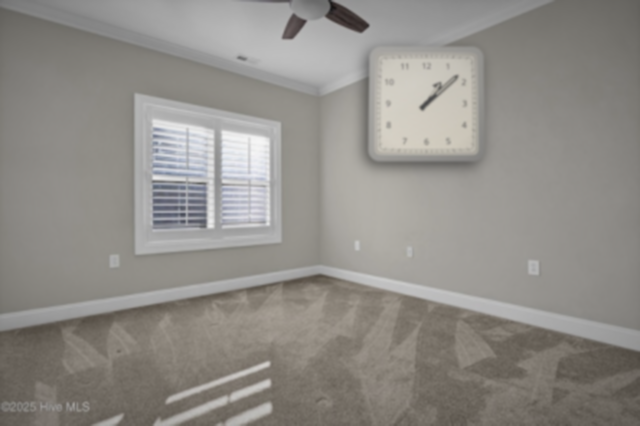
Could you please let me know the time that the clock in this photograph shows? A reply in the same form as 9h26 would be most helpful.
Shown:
1h08
